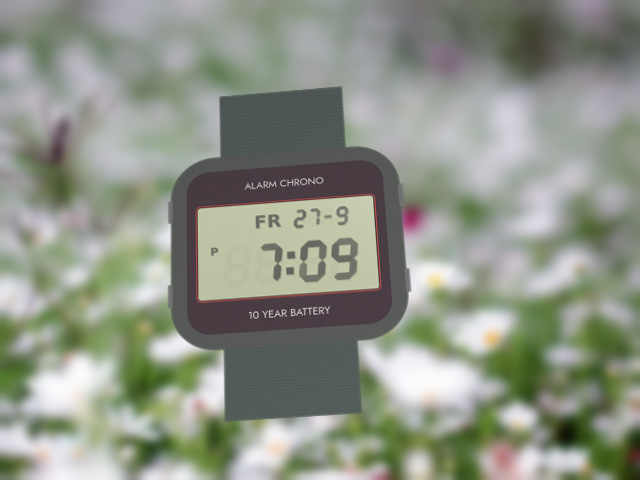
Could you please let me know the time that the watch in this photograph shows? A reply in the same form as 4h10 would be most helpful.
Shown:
7h09
